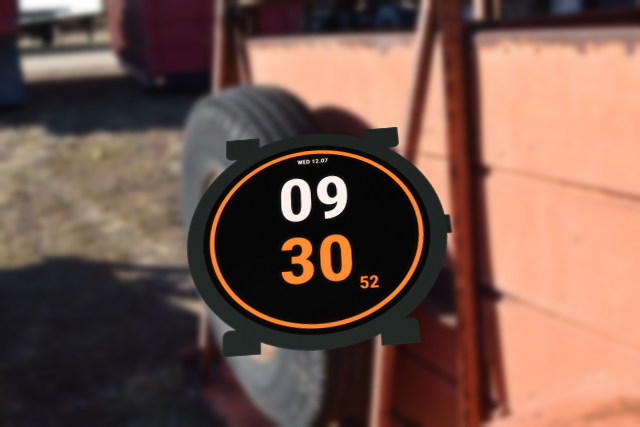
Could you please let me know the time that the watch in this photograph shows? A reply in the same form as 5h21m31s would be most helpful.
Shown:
9h30m52s
